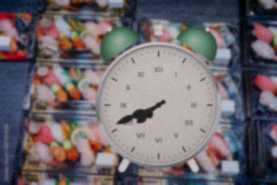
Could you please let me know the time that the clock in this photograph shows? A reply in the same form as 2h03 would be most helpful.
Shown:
7h41
